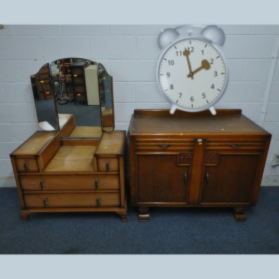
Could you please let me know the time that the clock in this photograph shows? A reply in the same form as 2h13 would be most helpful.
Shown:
1h58
